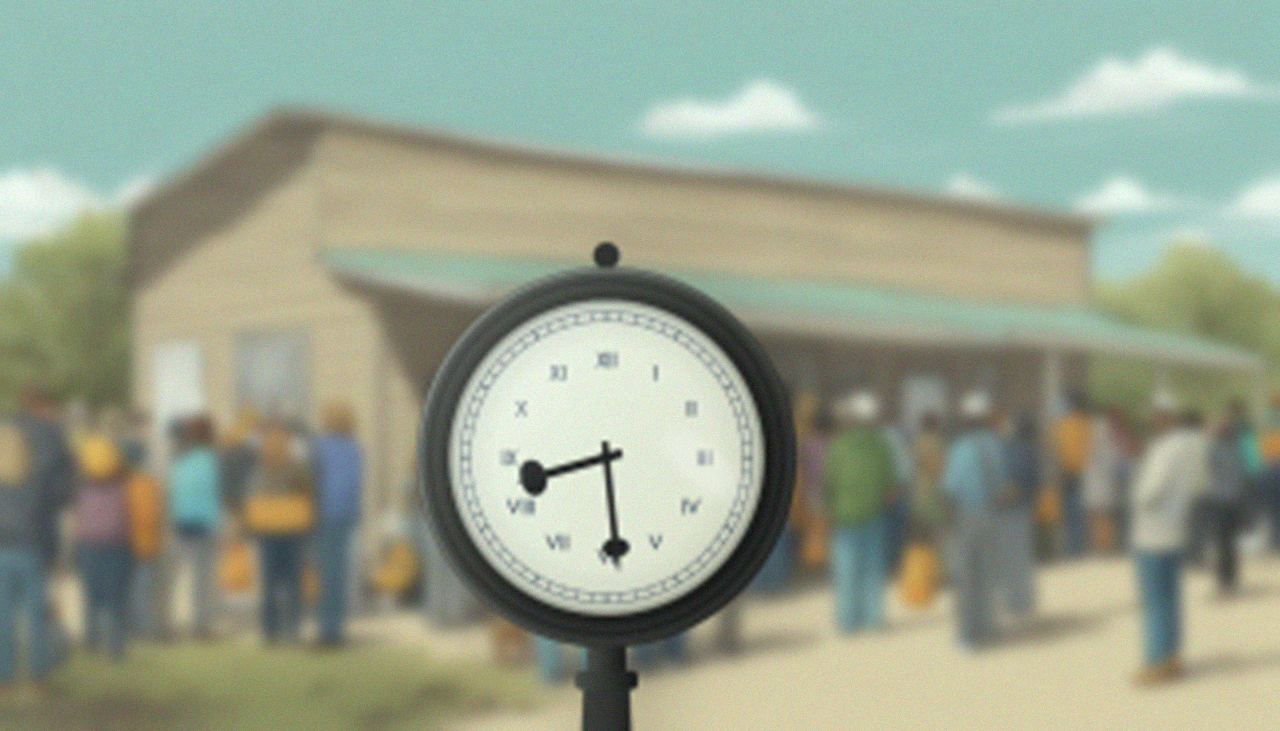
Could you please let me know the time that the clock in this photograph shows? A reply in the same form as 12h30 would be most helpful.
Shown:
8h29
